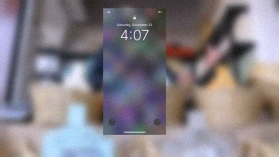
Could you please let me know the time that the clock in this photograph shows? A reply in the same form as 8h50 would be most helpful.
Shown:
4h07
